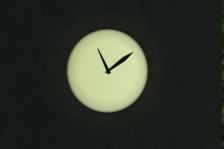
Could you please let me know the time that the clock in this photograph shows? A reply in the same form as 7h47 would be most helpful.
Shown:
11h09
